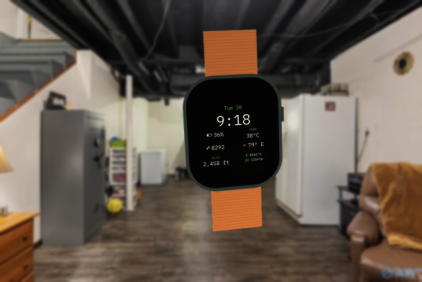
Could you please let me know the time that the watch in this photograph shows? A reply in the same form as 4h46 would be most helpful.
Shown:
9h18
